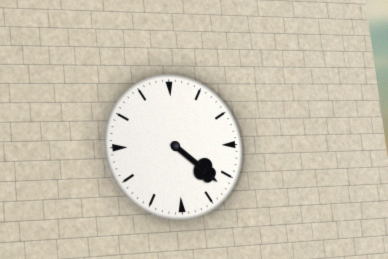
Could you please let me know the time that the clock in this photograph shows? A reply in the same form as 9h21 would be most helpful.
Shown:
4h22
